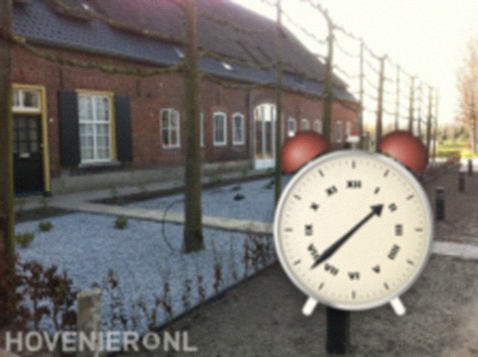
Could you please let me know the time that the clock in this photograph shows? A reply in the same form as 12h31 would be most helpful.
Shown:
1h38
